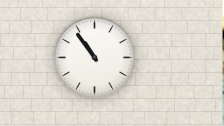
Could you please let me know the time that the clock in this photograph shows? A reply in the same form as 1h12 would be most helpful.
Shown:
10h54
